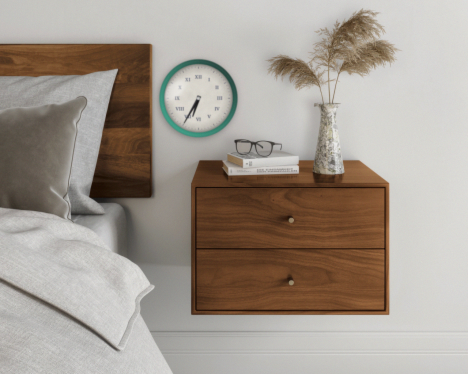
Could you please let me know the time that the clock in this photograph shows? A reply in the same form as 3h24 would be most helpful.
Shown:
6h35
